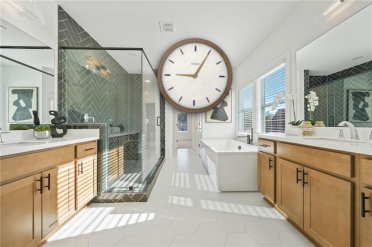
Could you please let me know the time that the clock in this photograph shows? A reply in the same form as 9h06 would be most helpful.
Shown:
9h05
